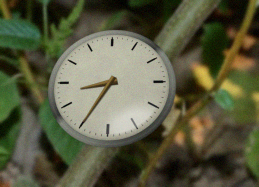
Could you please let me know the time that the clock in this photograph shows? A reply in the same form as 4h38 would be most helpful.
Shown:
8h35
